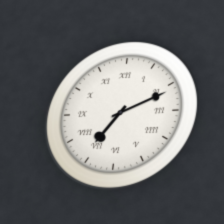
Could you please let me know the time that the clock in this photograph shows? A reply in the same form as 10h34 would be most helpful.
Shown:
7h11
